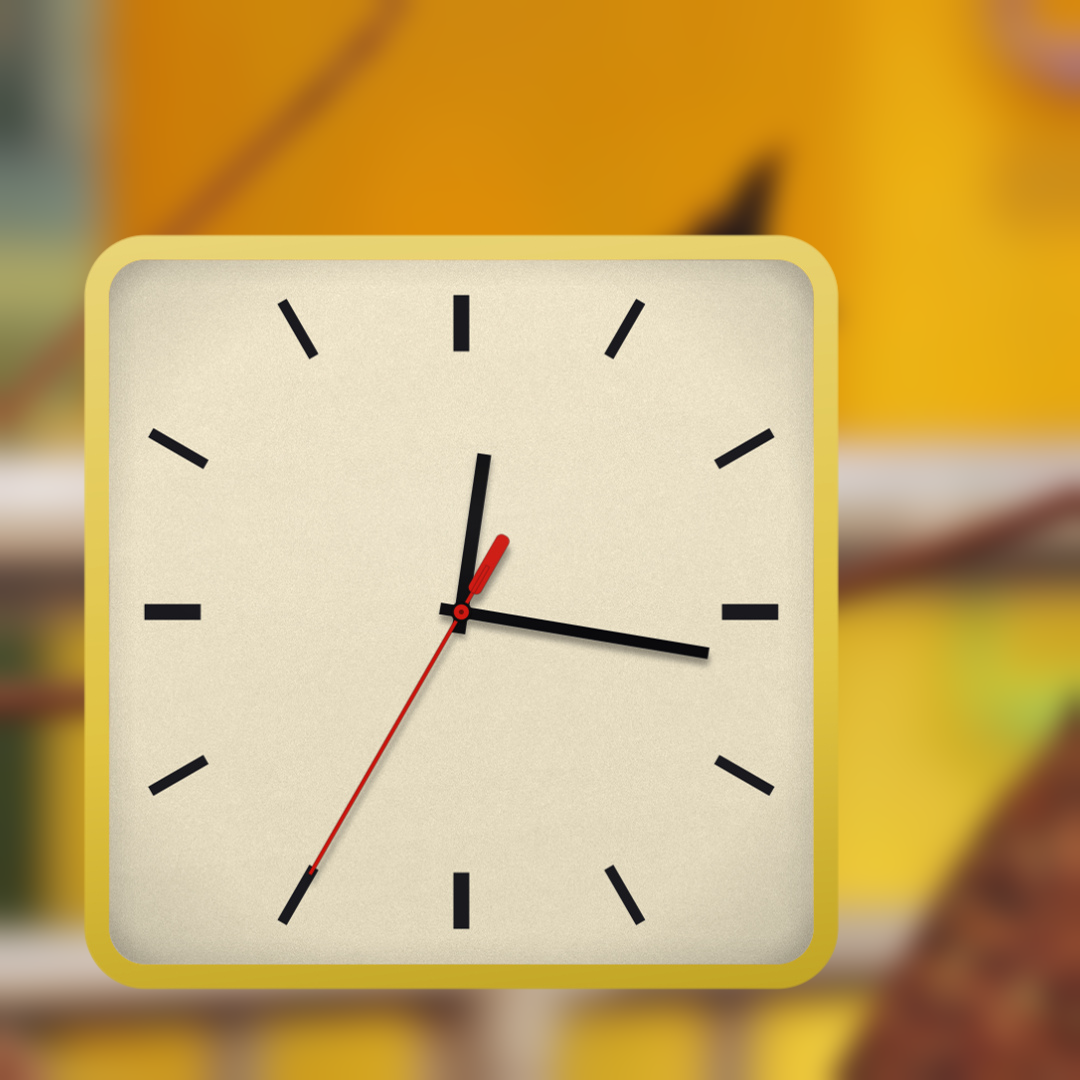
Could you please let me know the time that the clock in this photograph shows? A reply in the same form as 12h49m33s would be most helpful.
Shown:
12h16m35s
